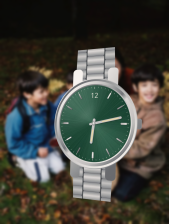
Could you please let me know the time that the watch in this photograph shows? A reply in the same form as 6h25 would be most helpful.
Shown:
6h13
